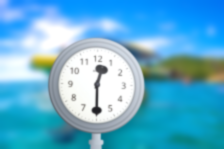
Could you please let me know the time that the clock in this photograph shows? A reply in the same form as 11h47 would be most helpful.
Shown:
12h30
